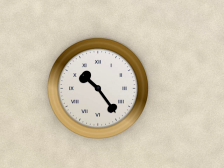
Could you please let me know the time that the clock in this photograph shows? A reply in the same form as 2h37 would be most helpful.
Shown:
10h24
